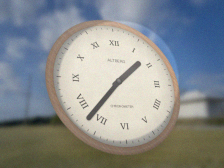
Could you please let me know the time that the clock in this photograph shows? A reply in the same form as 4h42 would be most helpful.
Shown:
1h37
